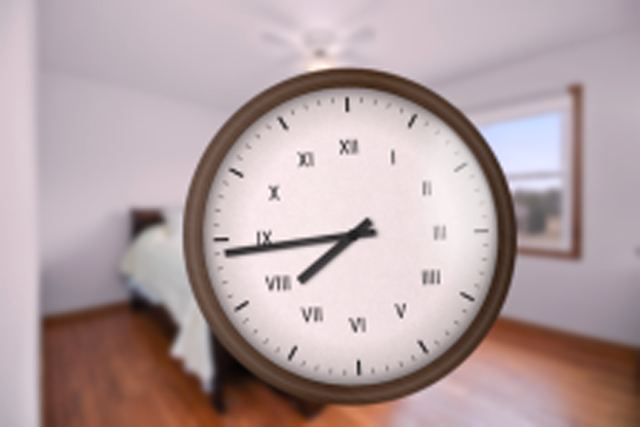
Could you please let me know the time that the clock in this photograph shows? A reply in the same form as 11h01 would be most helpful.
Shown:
7h44
